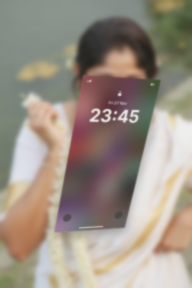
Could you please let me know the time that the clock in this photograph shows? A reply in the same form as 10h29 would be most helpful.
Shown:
23h45
